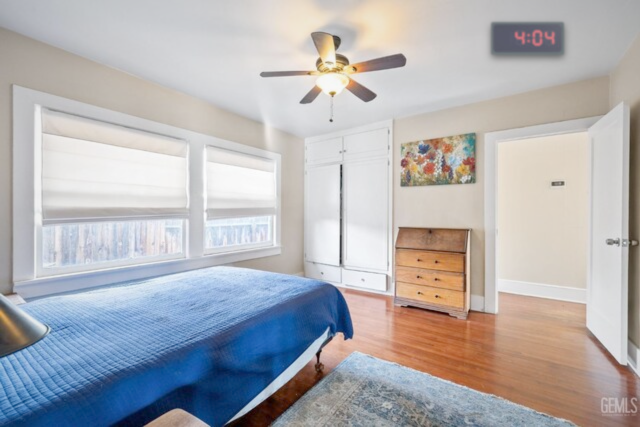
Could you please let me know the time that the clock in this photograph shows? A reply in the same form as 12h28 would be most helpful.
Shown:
4h04
